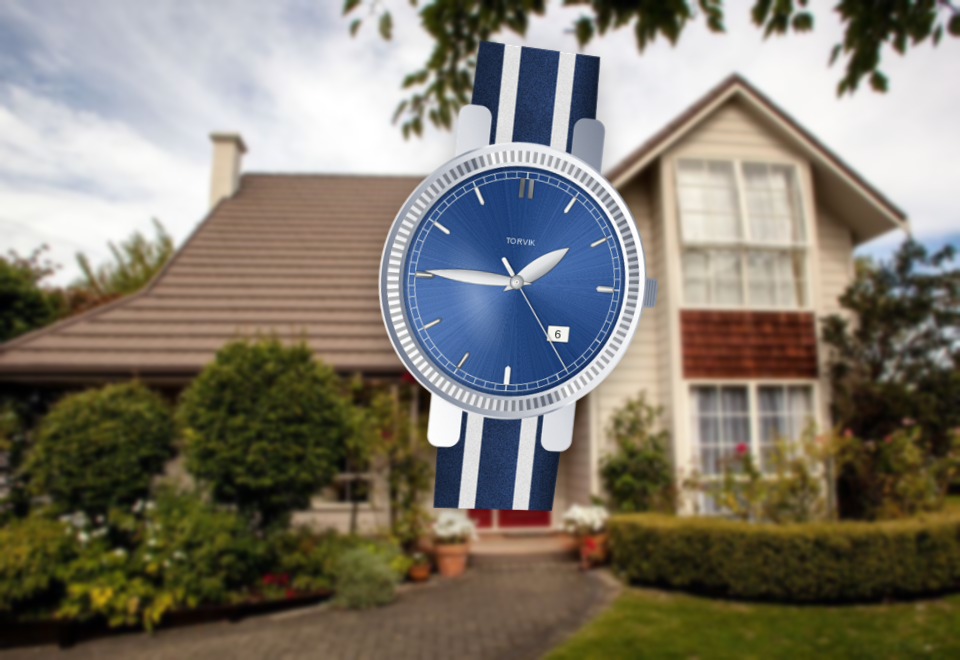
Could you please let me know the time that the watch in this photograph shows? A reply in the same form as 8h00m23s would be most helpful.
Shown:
1h45m24s
